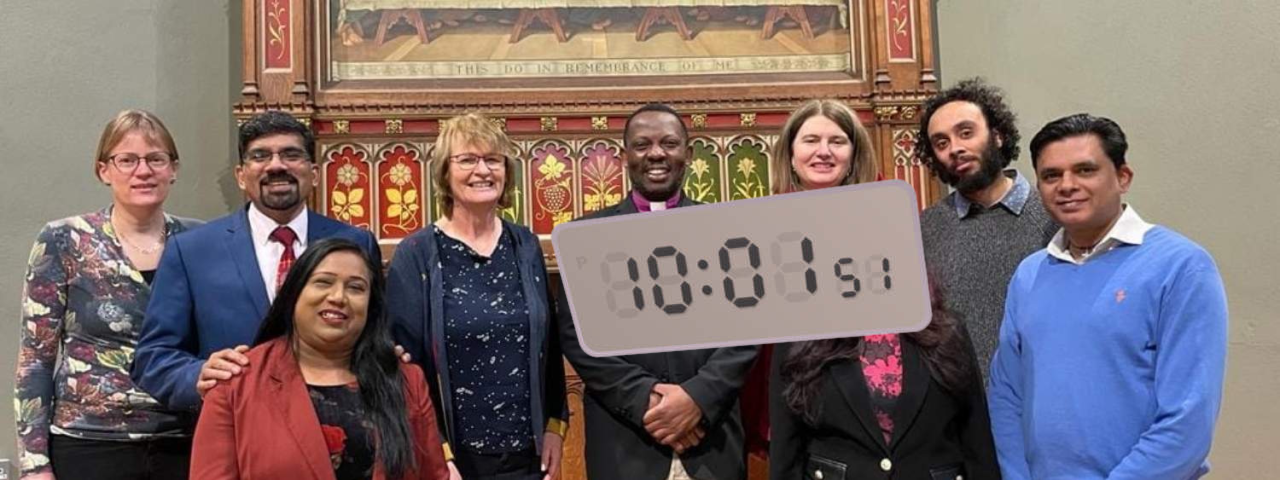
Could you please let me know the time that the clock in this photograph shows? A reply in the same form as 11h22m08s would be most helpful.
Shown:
10h01m51s
